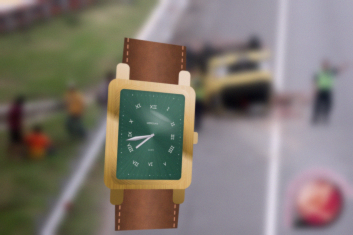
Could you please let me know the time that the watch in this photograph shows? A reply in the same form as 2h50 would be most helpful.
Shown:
7h43
